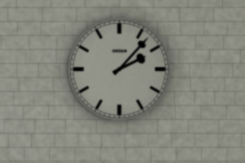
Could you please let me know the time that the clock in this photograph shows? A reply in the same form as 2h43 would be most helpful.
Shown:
2h07
